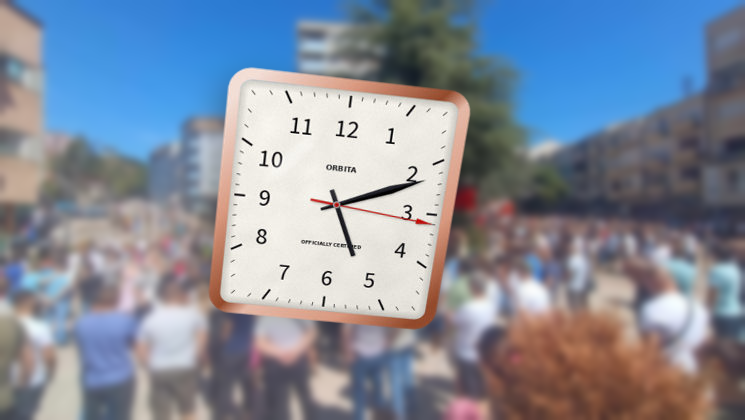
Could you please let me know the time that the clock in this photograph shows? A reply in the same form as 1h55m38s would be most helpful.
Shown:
5h11m16s
